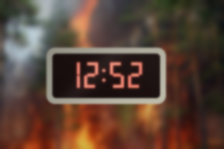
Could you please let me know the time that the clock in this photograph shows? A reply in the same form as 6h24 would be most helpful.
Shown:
12h52
